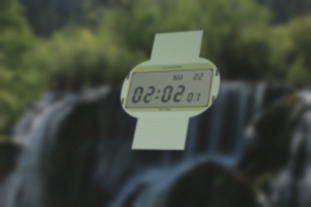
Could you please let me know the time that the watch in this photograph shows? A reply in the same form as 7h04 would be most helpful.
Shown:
2h02
